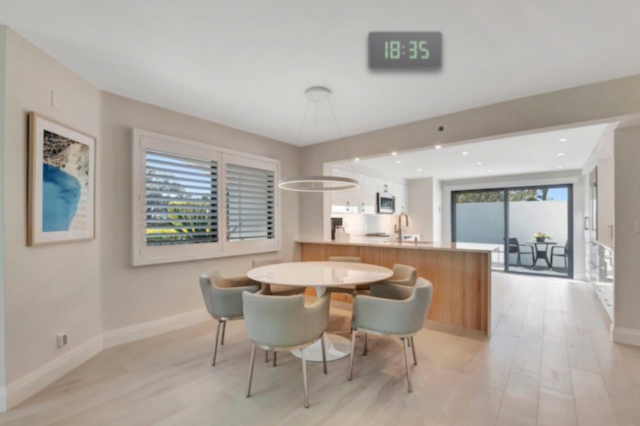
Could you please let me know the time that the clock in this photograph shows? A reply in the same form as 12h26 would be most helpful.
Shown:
18h35
